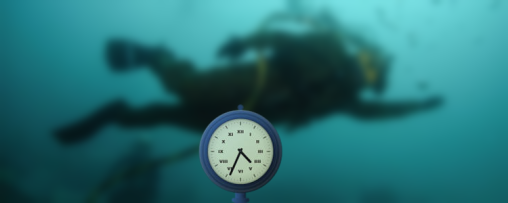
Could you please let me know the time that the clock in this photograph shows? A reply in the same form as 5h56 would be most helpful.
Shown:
4h34
